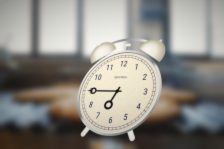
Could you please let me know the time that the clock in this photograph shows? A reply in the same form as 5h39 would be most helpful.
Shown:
6h45
